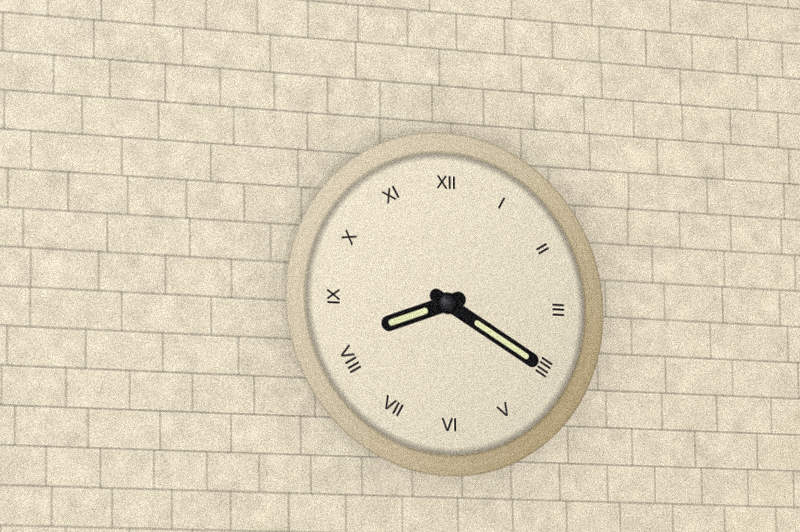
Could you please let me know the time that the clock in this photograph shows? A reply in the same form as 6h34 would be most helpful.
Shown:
8h20
